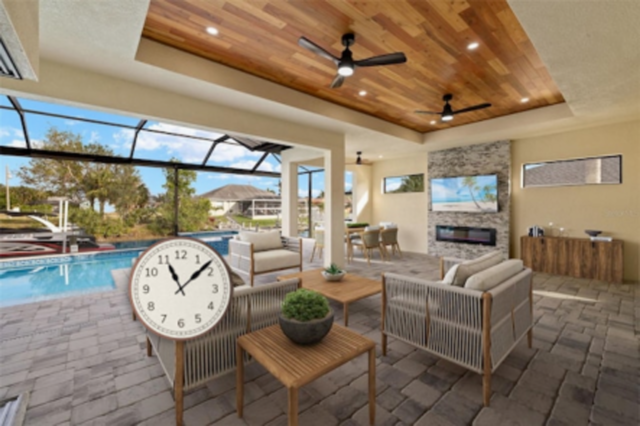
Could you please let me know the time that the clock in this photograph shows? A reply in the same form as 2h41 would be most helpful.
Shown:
11h08
